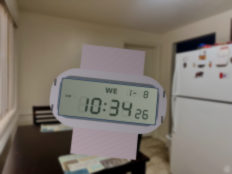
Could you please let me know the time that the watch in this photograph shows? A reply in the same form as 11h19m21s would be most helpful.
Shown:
10h34m26s
